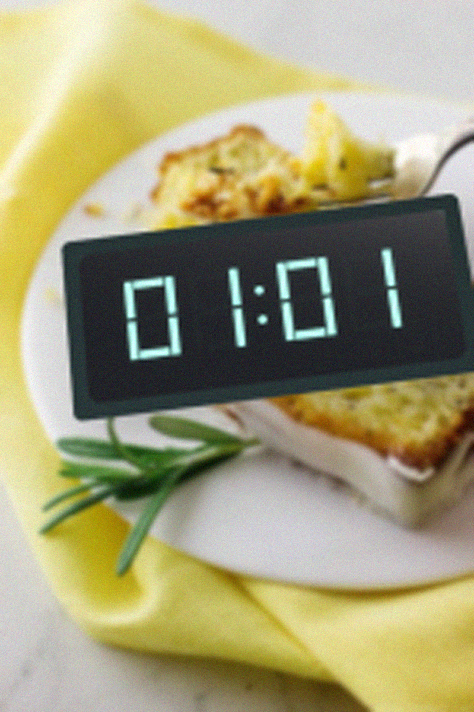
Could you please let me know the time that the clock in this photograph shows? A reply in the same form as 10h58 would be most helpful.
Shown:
1h01
